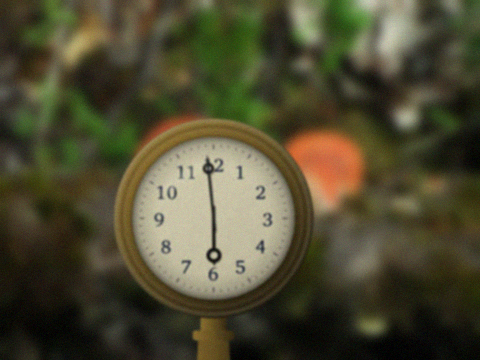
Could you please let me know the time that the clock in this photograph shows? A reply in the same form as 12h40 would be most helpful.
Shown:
5h59
